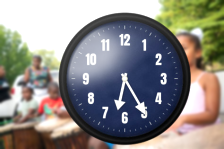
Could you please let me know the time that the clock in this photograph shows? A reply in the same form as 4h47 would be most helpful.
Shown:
6h25
